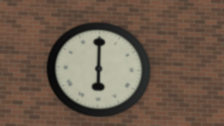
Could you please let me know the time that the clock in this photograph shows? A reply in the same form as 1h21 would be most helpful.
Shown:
6h00
